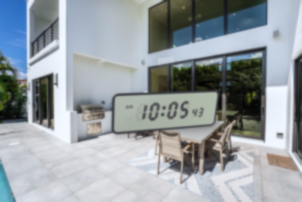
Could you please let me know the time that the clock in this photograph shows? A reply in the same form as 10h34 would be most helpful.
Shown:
10h05
